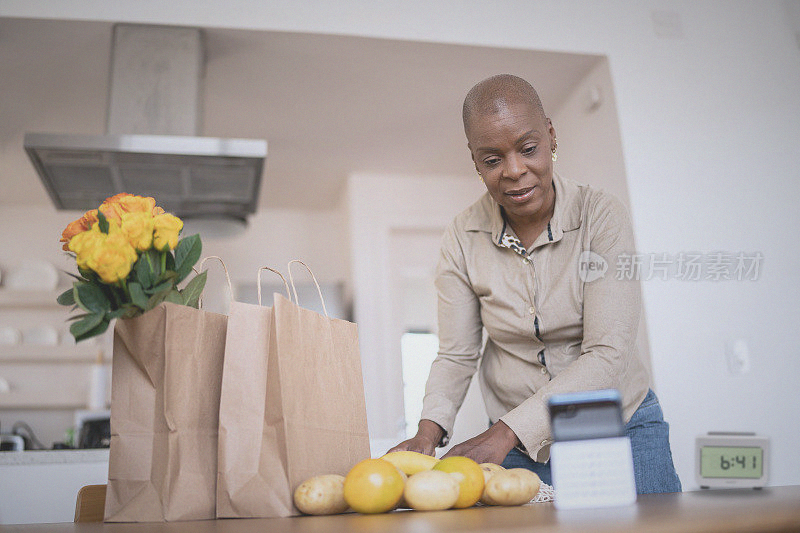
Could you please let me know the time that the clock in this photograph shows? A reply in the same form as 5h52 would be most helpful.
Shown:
6h41
